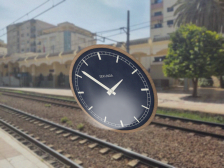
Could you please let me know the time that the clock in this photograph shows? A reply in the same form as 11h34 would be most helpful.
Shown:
1h52
